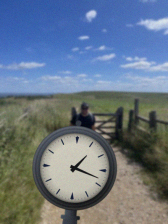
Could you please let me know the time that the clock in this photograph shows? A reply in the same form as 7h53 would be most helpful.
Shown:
1h18
